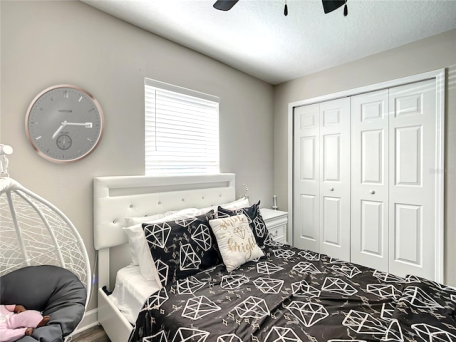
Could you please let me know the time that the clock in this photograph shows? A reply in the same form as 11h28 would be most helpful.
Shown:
7h15
